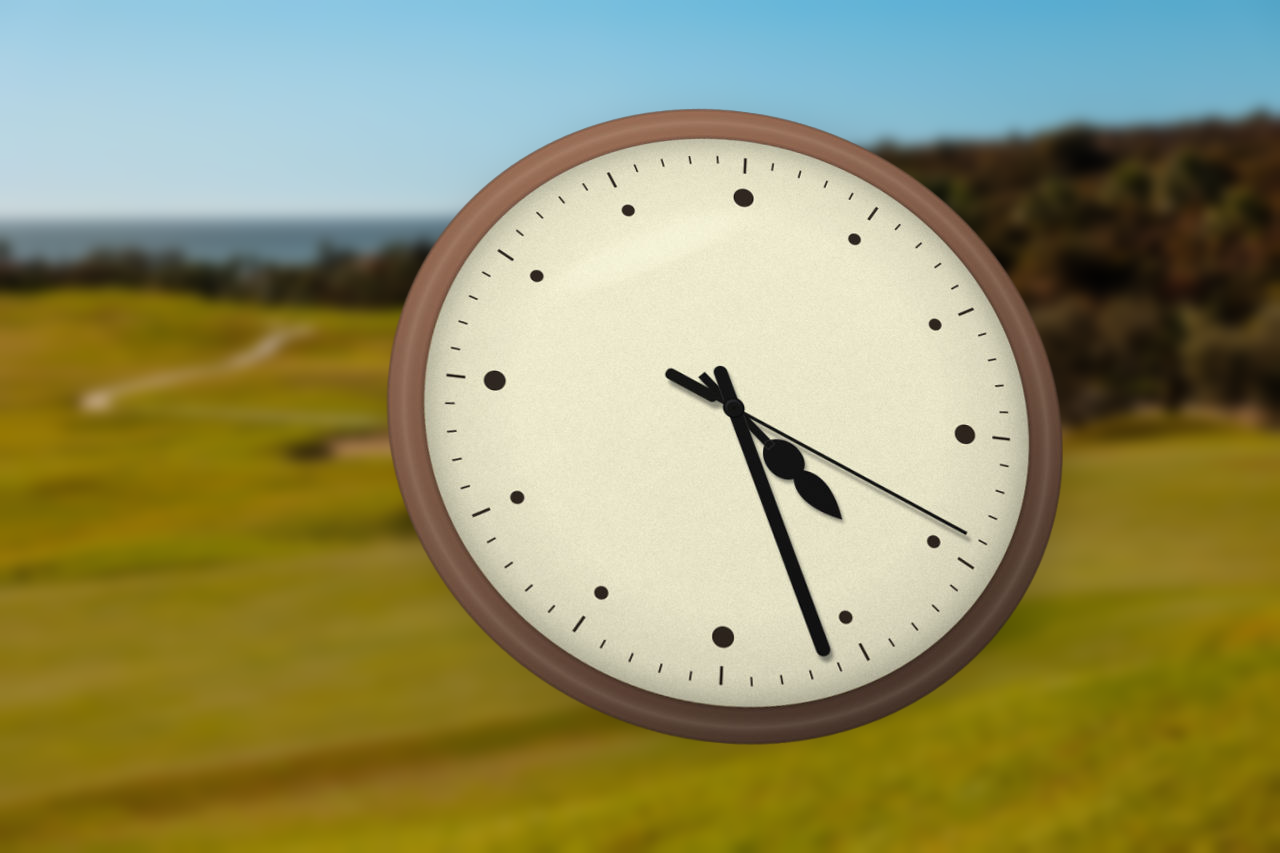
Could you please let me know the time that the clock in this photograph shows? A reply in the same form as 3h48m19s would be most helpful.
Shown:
4h26m19s
